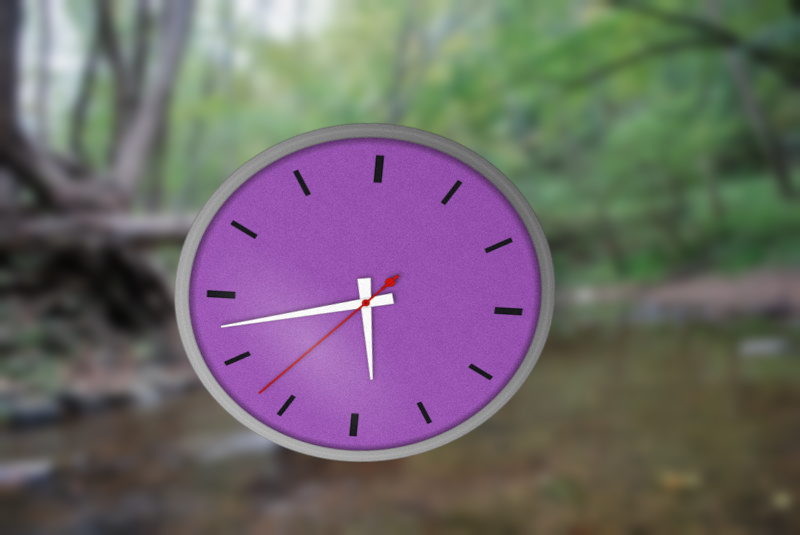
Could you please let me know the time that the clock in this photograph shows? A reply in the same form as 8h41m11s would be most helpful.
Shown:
5h42m37s
